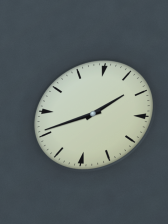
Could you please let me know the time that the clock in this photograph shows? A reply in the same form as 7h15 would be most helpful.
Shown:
1h41
